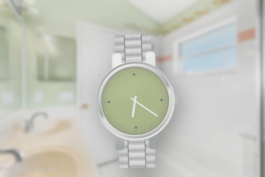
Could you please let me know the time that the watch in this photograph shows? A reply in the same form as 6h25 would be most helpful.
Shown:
6h21
